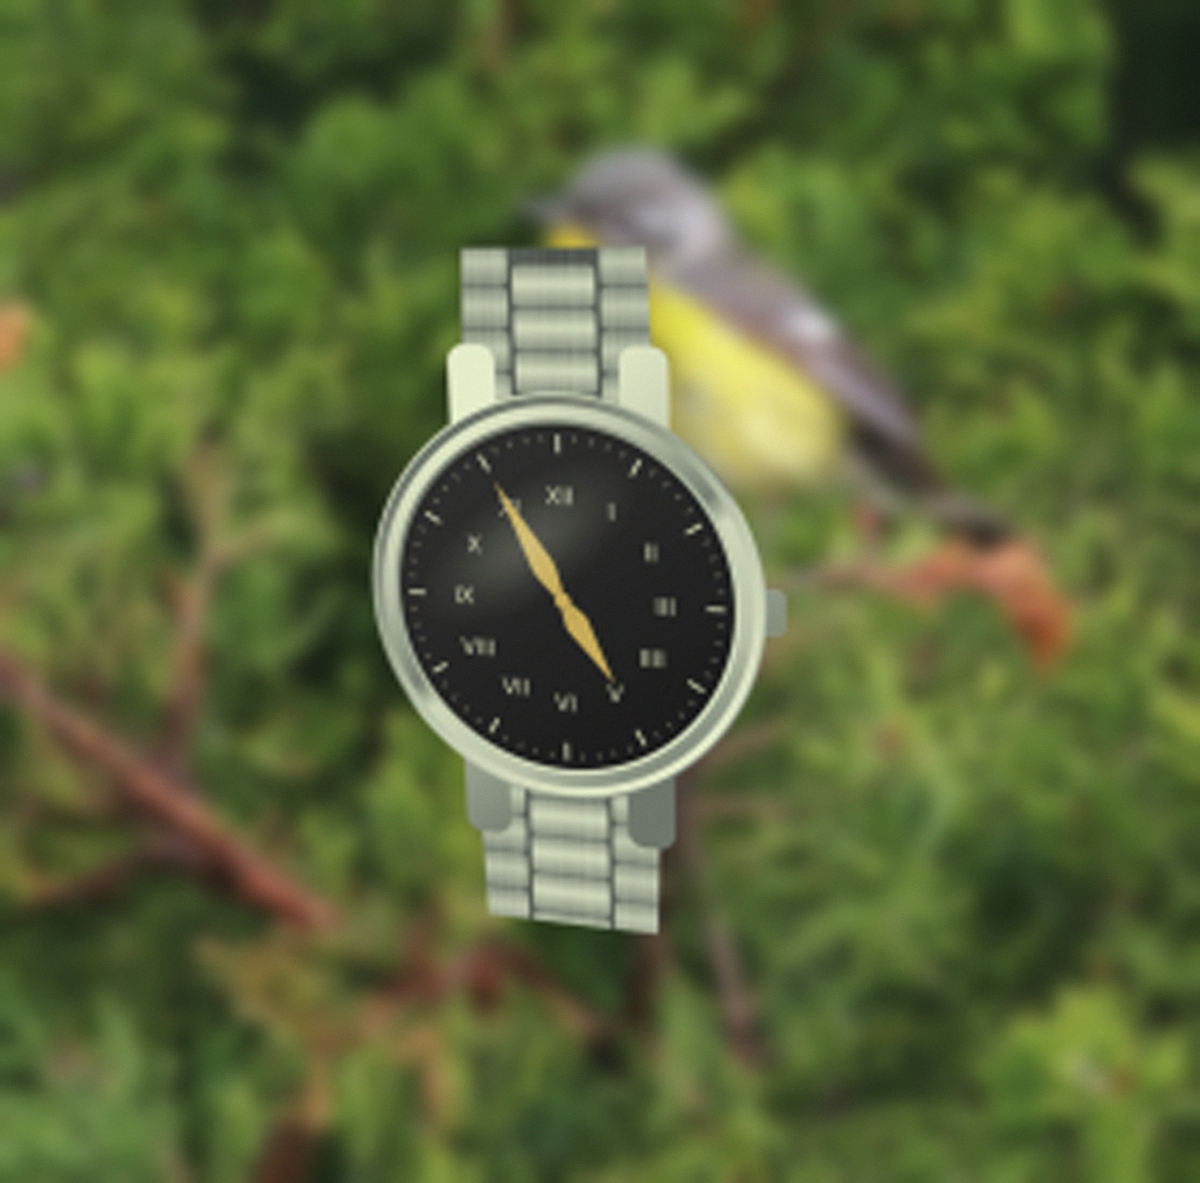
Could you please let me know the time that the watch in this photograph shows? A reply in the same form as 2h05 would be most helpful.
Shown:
4h55
